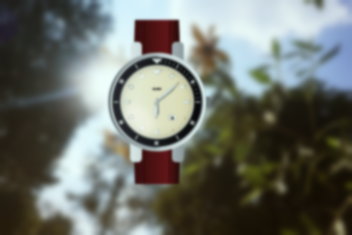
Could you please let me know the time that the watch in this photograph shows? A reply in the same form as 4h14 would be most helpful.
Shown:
6h08
